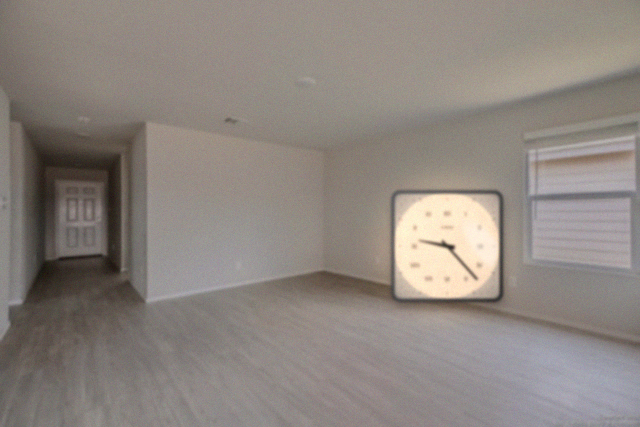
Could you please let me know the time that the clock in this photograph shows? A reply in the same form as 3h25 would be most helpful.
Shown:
9h23
